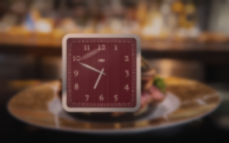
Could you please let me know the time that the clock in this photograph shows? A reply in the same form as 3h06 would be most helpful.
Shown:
6h49
